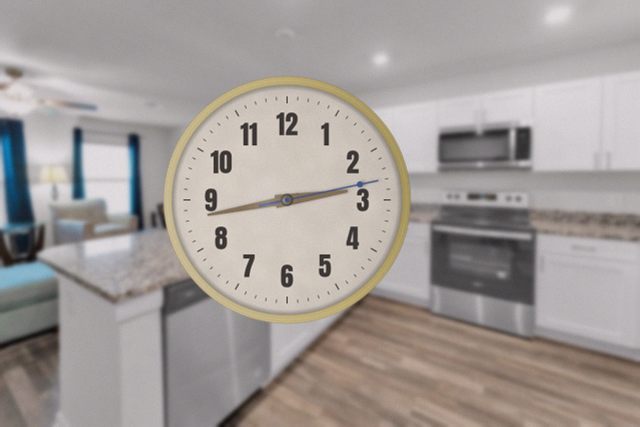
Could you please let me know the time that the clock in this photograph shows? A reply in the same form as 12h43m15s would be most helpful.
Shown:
2h43m13s
